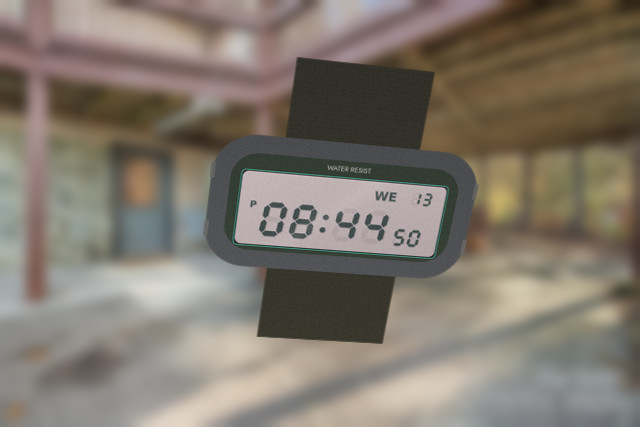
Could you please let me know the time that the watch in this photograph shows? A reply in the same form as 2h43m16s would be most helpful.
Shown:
8h44m50s
